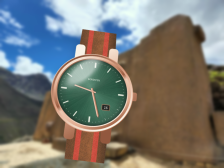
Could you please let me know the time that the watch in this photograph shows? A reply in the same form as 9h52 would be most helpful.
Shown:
9h27
